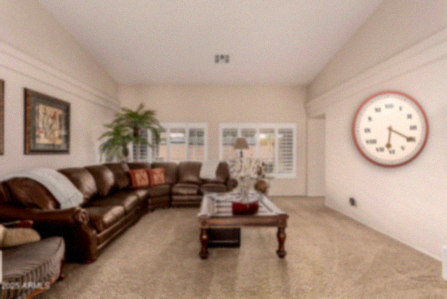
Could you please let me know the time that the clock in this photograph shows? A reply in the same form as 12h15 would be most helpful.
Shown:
6h20
